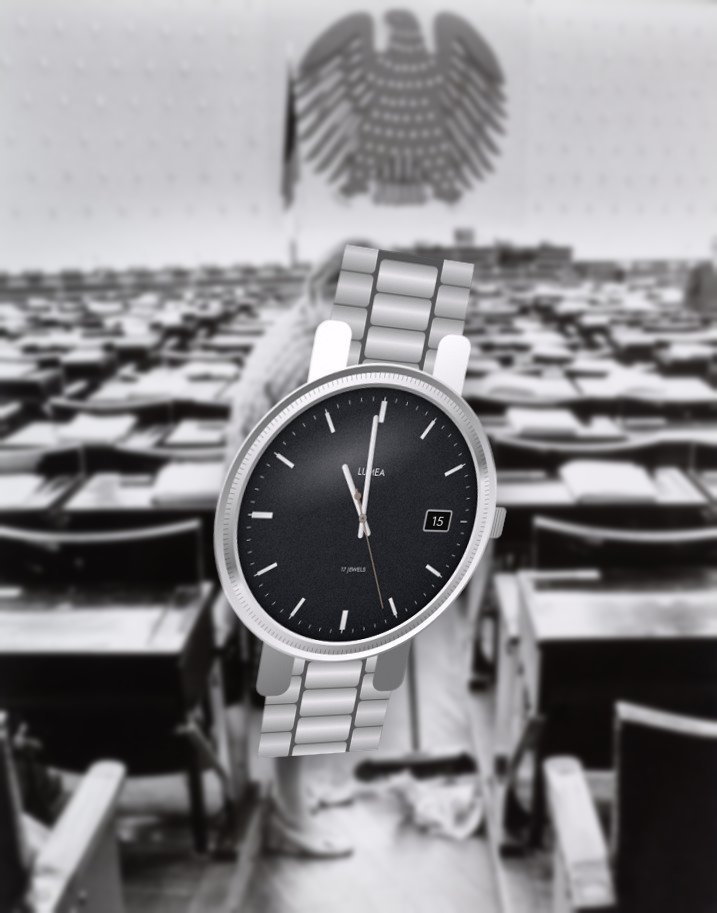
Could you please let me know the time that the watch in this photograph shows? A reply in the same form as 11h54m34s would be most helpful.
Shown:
10h59m26s
